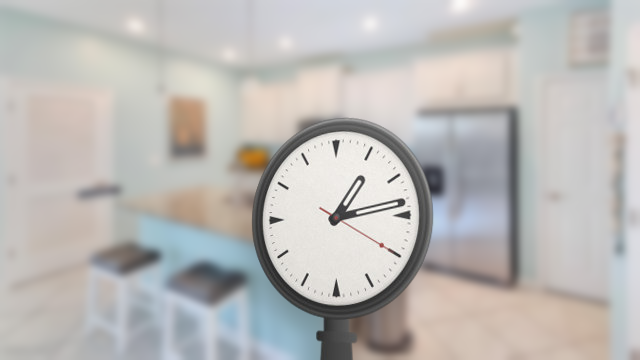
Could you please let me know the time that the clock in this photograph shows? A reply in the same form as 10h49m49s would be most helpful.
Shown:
1h13m20s
